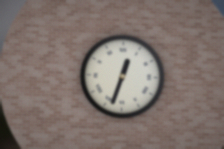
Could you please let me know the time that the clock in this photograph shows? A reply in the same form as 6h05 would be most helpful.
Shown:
12h33
